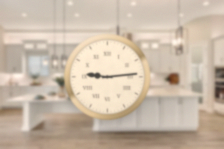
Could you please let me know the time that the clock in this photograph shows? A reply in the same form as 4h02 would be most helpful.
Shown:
9h14
